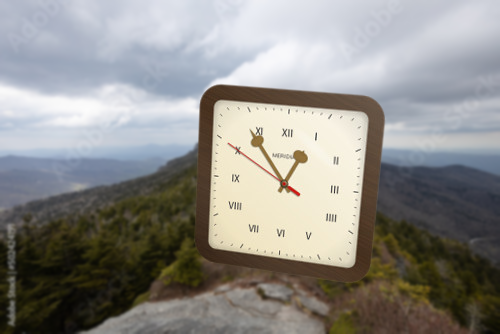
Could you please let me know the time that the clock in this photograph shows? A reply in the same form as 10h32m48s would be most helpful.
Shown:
12h53m50s
